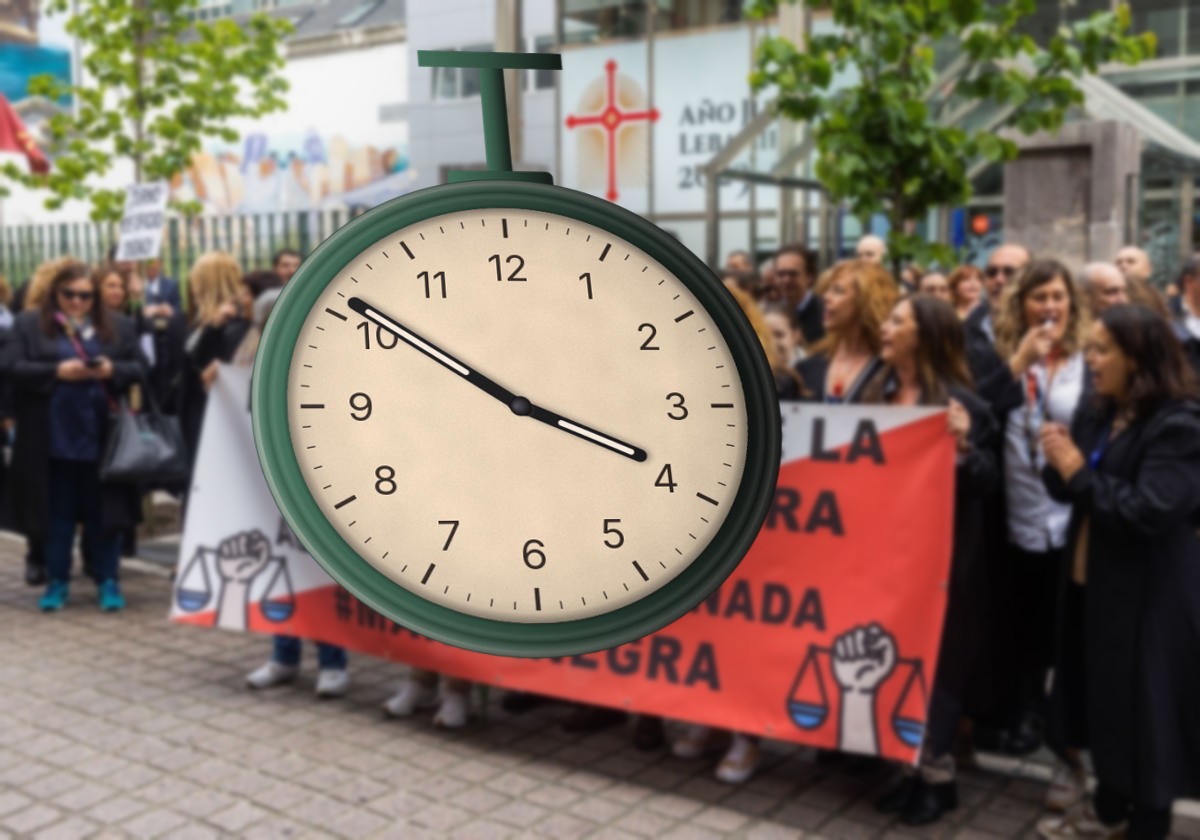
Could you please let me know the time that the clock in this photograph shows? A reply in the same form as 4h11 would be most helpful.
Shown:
3h51
